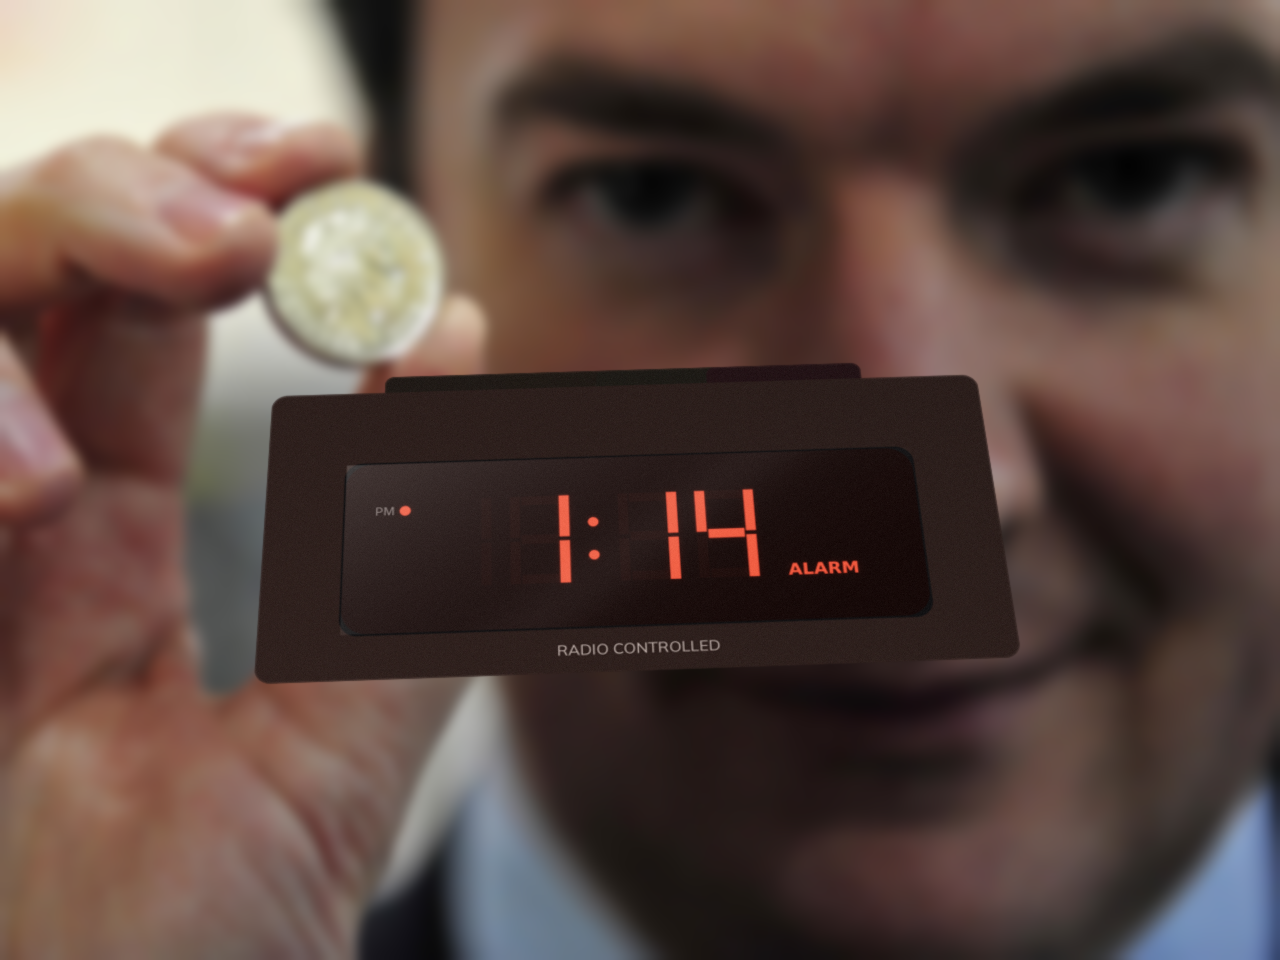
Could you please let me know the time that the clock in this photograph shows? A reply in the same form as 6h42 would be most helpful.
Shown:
1h14
